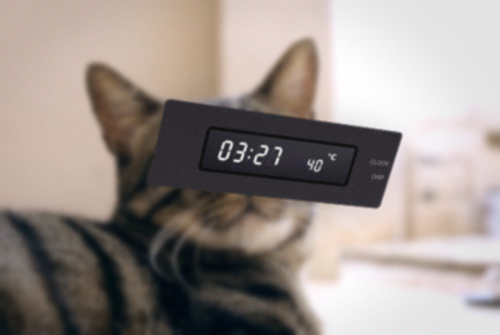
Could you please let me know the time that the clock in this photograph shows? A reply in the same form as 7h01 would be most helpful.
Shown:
3h27
